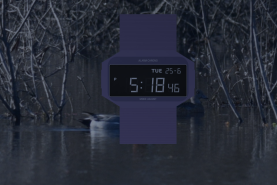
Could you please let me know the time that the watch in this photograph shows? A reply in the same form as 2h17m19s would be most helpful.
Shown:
5h18m46s
